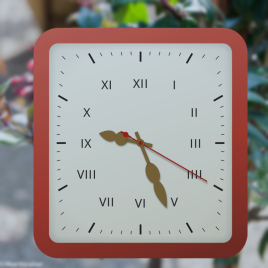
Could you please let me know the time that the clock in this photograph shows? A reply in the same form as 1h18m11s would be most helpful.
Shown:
9h26m20s
